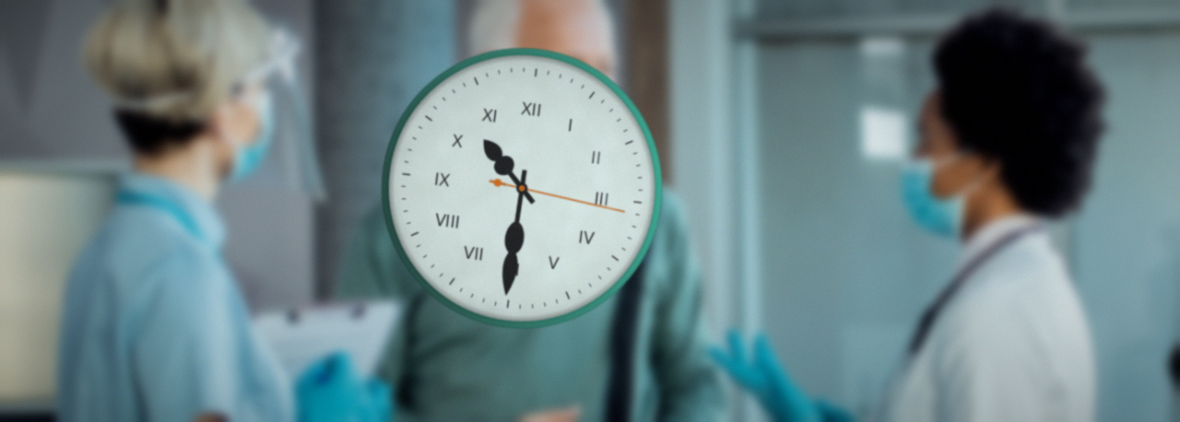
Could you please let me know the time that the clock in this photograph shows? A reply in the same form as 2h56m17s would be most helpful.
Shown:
10h30m16s
